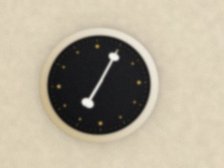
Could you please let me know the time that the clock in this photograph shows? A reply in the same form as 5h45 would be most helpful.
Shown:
7h05
